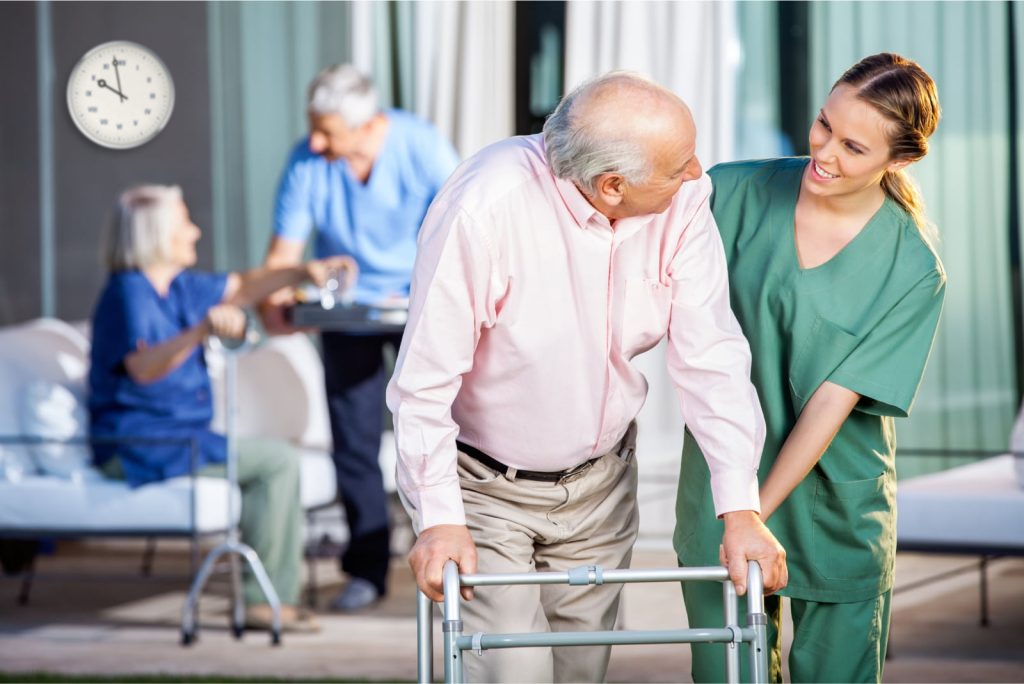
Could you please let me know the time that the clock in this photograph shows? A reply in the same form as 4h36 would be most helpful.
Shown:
9h58
